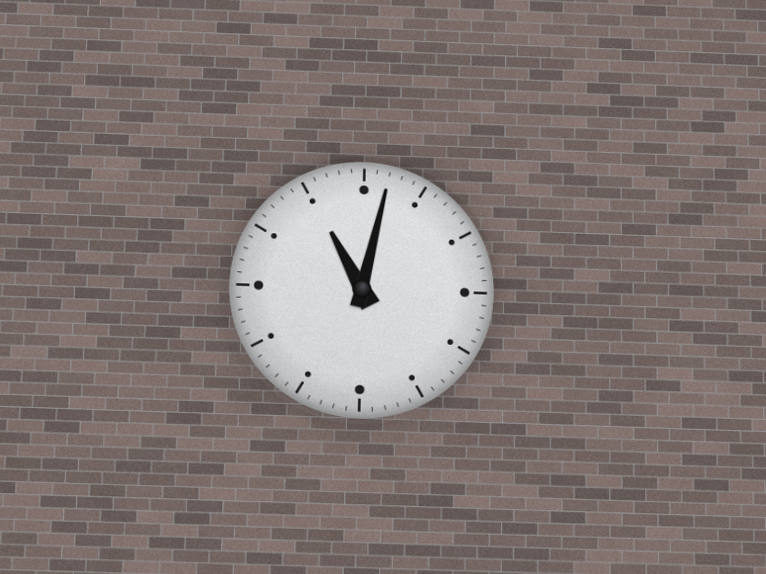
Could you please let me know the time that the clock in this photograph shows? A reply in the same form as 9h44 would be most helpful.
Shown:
11h02
